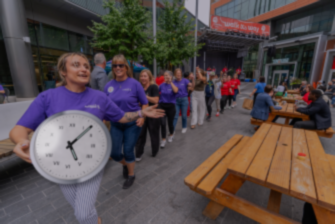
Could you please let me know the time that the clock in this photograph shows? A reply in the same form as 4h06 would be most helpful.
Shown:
5h07
